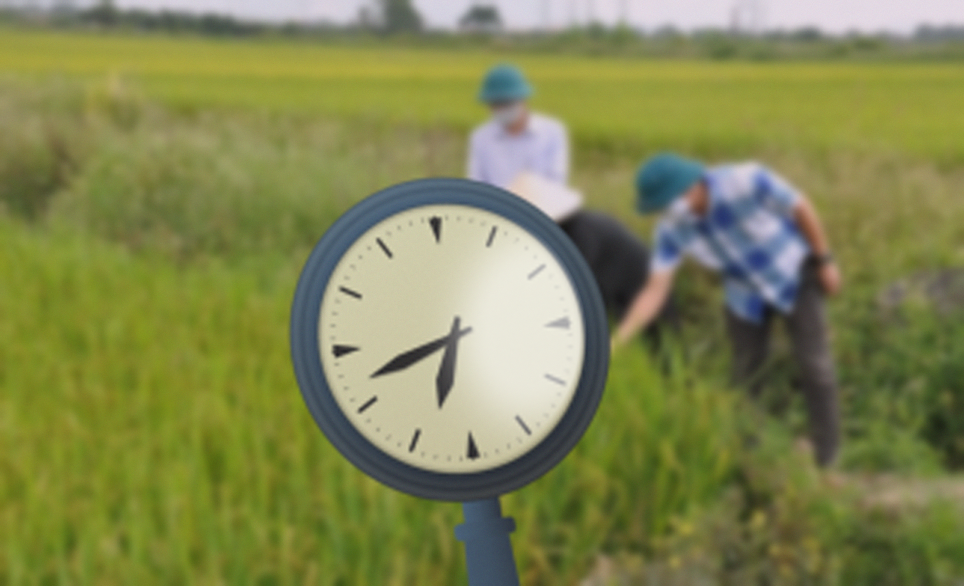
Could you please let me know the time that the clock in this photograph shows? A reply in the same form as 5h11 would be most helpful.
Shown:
6h42
